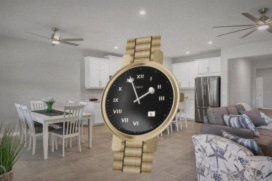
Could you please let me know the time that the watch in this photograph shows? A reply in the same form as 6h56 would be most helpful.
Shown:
1h56
